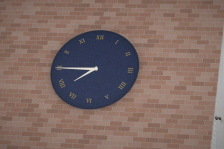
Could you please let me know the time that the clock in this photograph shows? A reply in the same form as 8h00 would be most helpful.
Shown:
7h45
